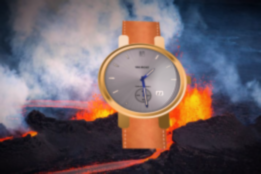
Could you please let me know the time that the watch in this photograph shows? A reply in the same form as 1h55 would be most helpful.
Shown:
1h29
